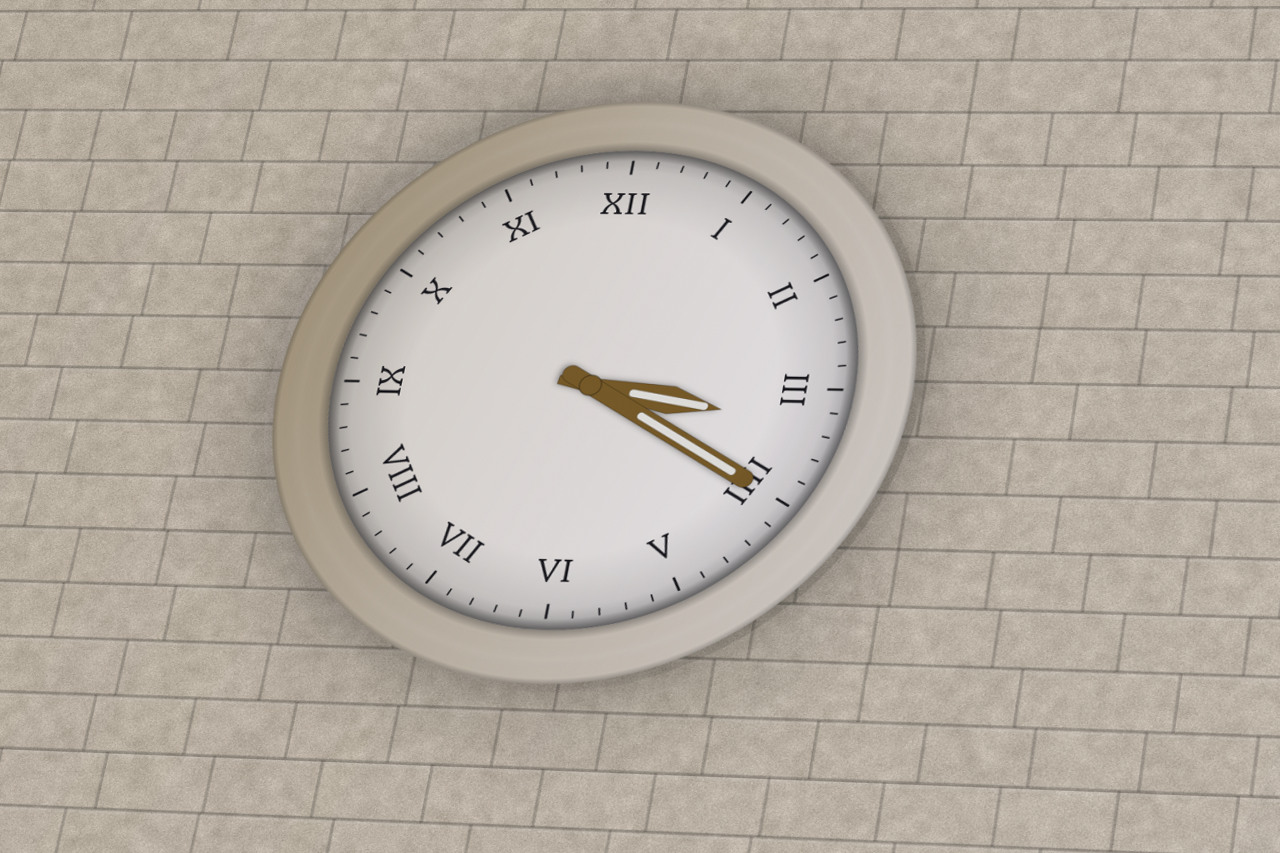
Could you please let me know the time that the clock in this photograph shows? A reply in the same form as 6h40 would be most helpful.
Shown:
3h20
